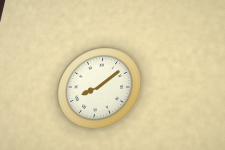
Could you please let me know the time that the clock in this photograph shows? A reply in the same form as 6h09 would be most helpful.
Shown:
8h08
